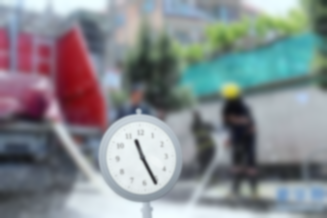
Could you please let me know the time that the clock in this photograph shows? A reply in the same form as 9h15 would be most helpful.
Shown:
11h26
